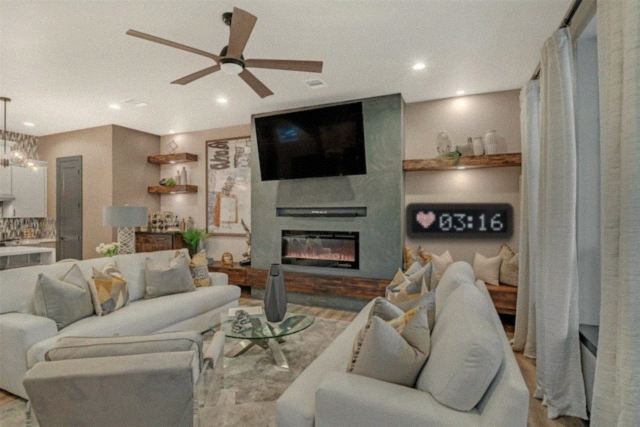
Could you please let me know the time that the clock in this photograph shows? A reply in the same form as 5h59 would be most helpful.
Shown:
3h16
